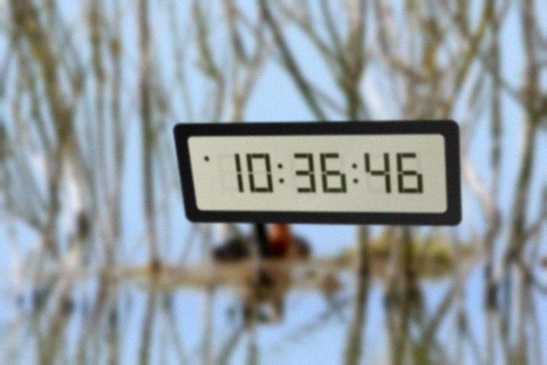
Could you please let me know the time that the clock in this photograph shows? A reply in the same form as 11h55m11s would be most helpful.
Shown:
10h36m46s
